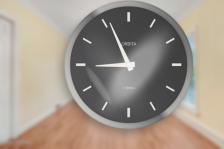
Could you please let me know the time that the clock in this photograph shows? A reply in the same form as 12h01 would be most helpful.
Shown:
8h56
